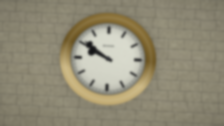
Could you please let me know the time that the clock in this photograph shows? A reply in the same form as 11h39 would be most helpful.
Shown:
9h51
